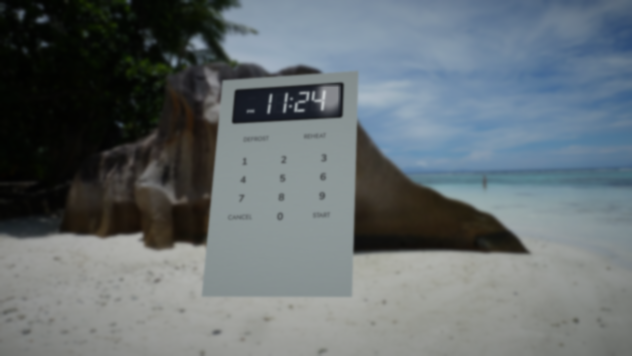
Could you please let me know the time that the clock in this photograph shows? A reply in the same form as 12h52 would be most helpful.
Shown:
11h24
